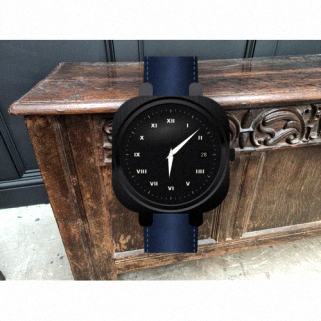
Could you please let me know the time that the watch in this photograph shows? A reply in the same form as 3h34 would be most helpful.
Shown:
6h08
